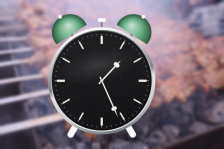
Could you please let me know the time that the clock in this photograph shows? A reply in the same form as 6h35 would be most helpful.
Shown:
1h26
